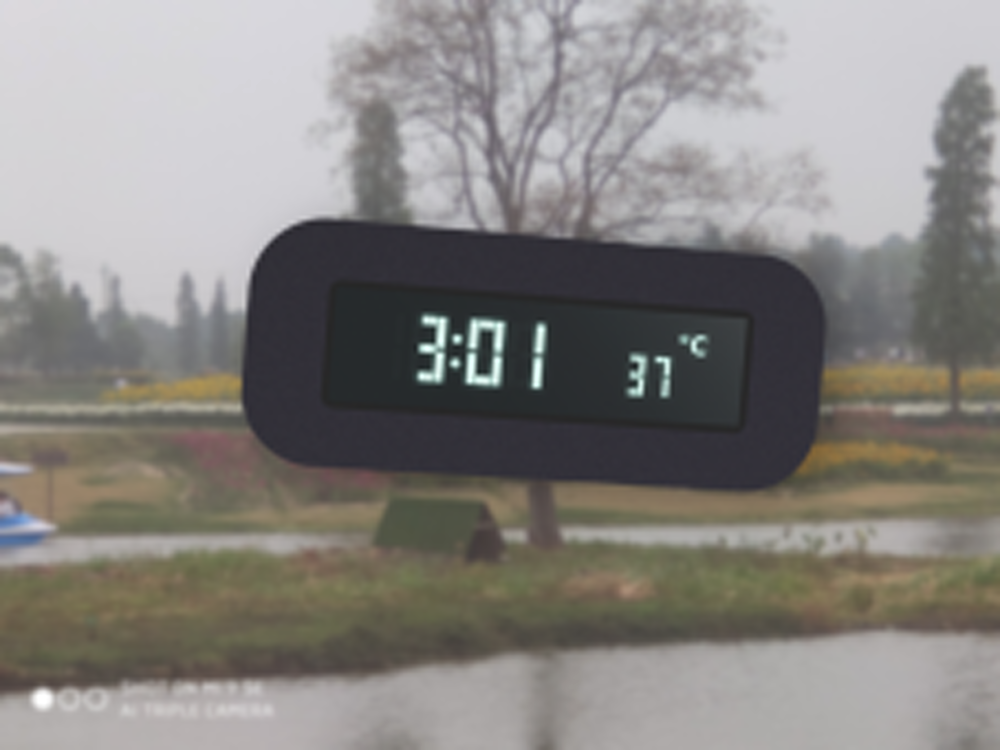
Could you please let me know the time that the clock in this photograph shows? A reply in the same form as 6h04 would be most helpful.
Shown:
3h01
